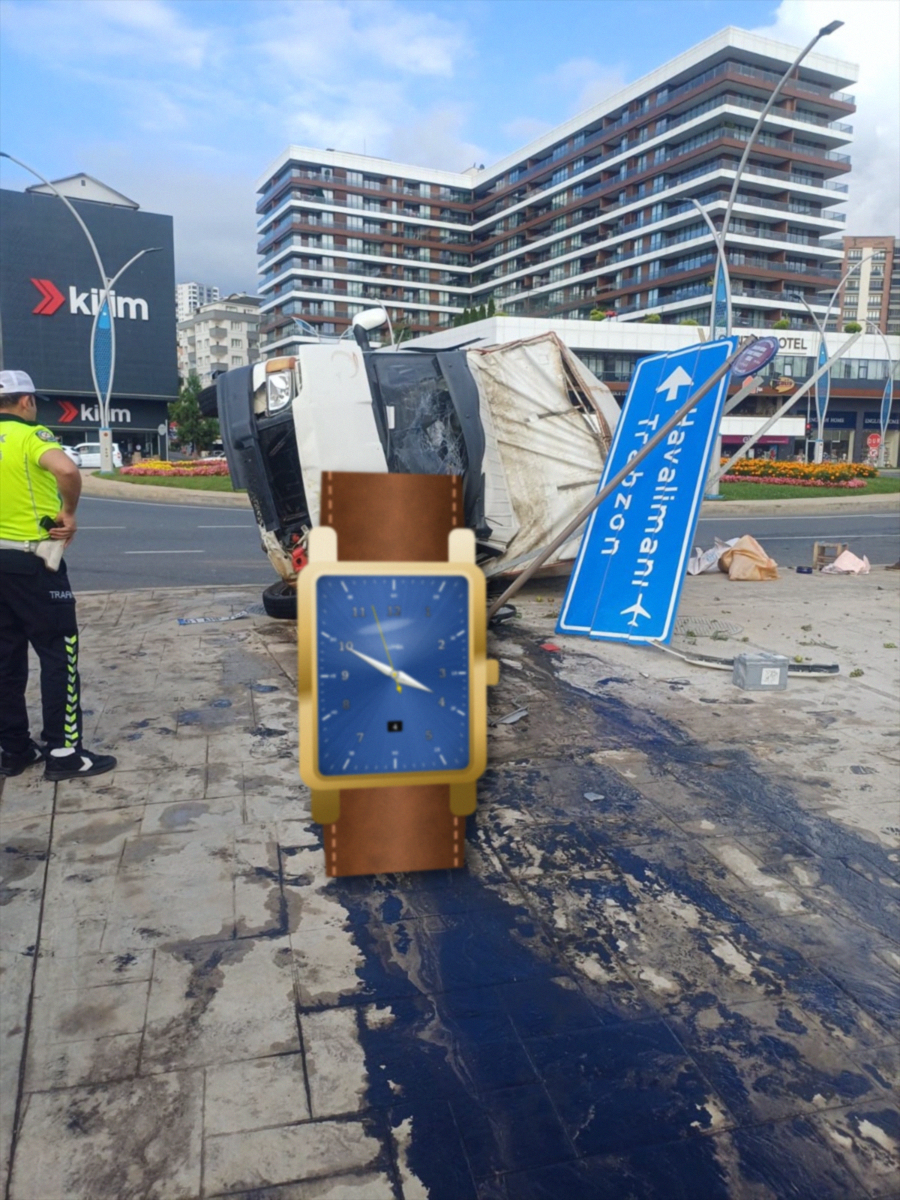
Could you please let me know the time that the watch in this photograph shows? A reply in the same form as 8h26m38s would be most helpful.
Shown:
3h49m57s
